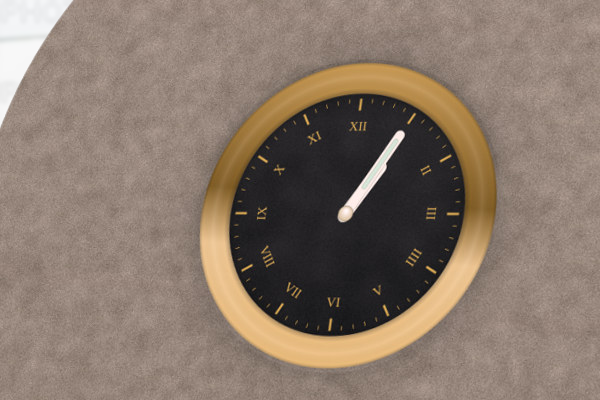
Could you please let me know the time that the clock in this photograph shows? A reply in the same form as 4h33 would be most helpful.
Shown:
1h05
